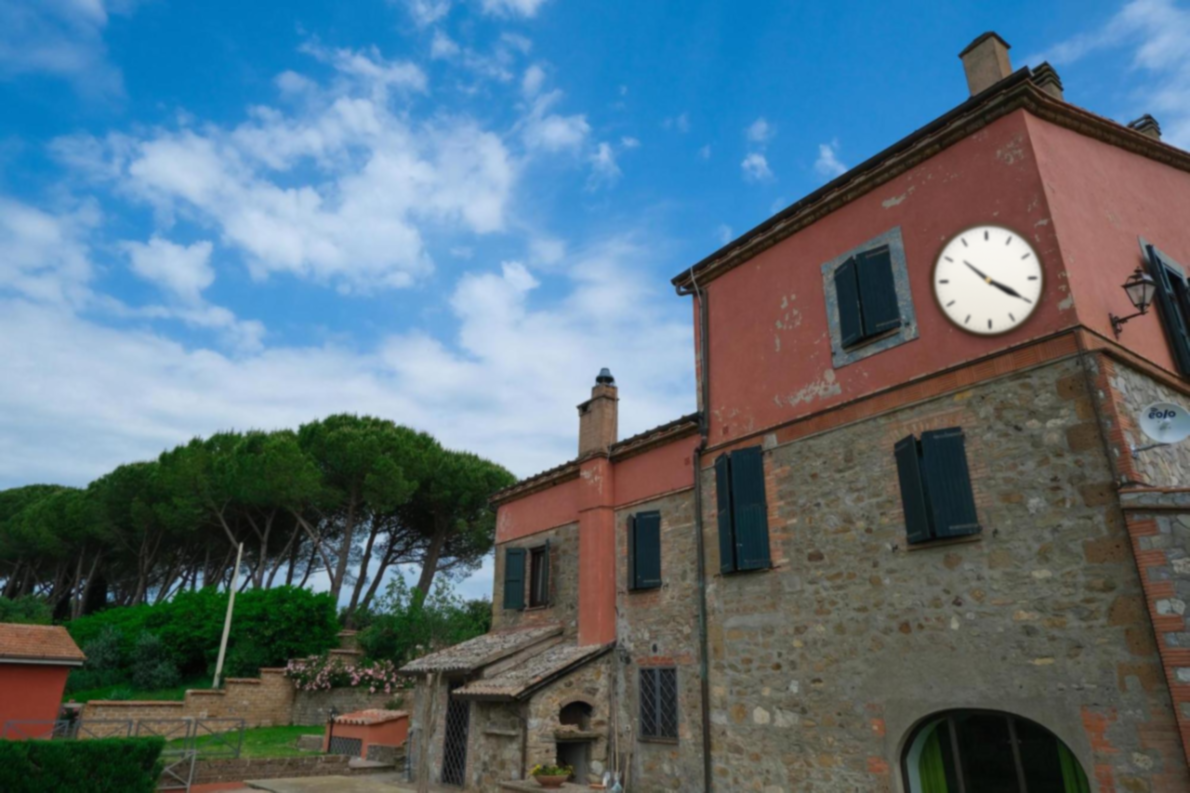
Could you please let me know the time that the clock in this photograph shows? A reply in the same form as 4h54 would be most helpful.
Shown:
10h20
